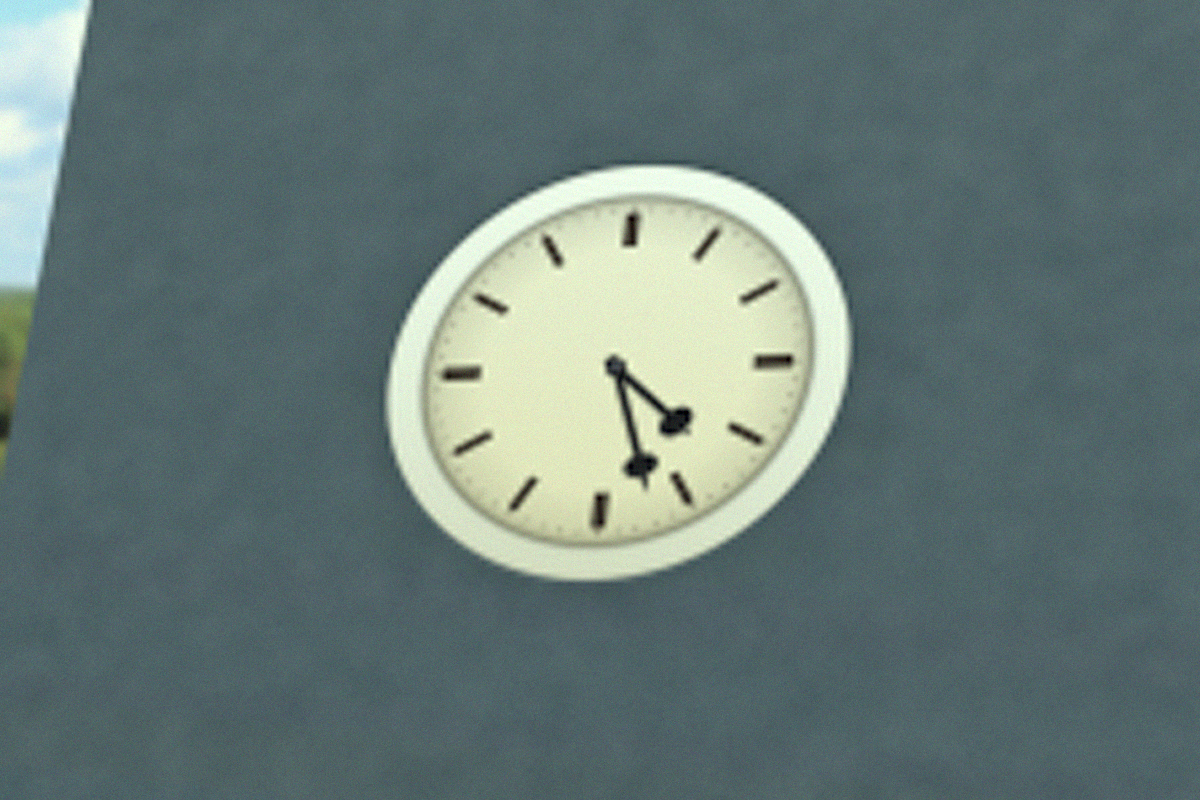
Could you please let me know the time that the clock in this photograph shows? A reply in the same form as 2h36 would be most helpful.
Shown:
4h27
